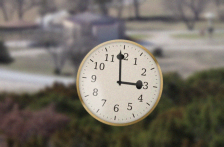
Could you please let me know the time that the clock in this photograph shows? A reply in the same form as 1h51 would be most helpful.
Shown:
2h59
